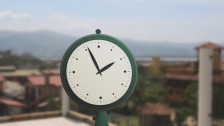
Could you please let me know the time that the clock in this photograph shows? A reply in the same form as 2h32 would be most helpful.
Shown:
1h56
